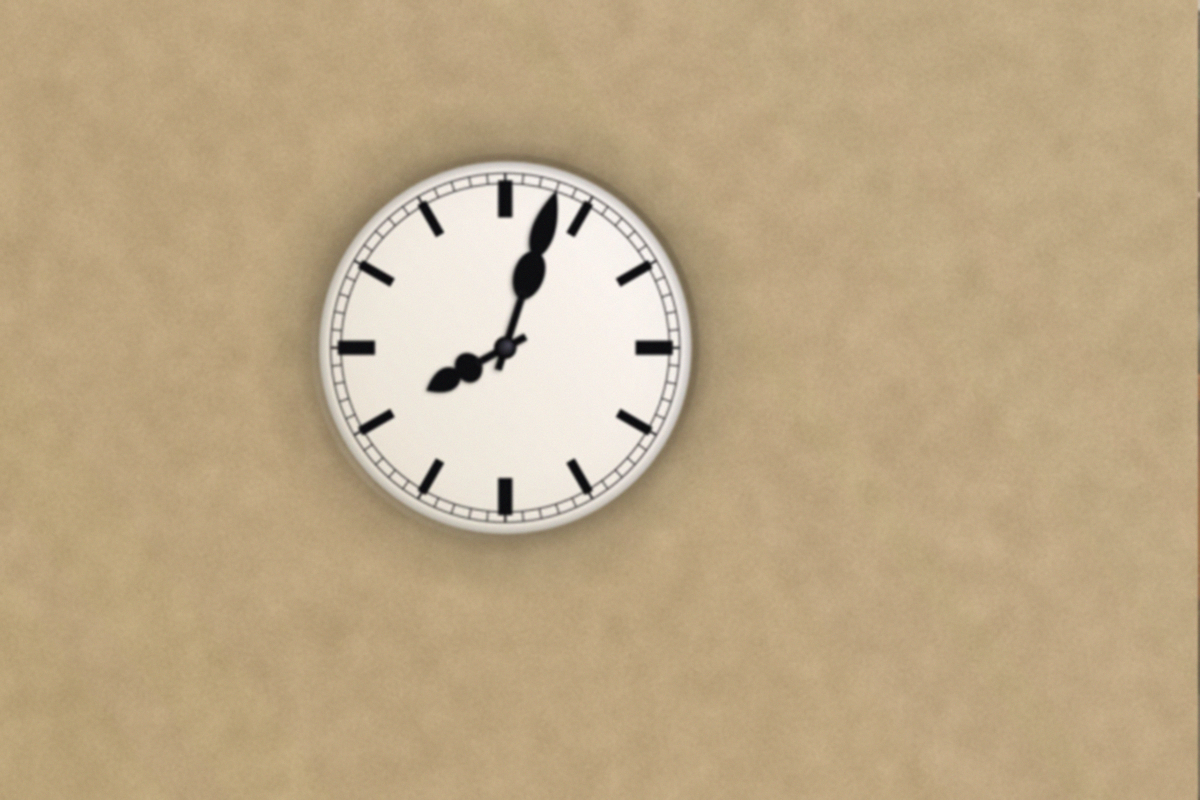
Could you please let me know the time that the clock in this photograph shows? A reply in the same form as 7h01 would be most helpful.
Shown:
8h03
